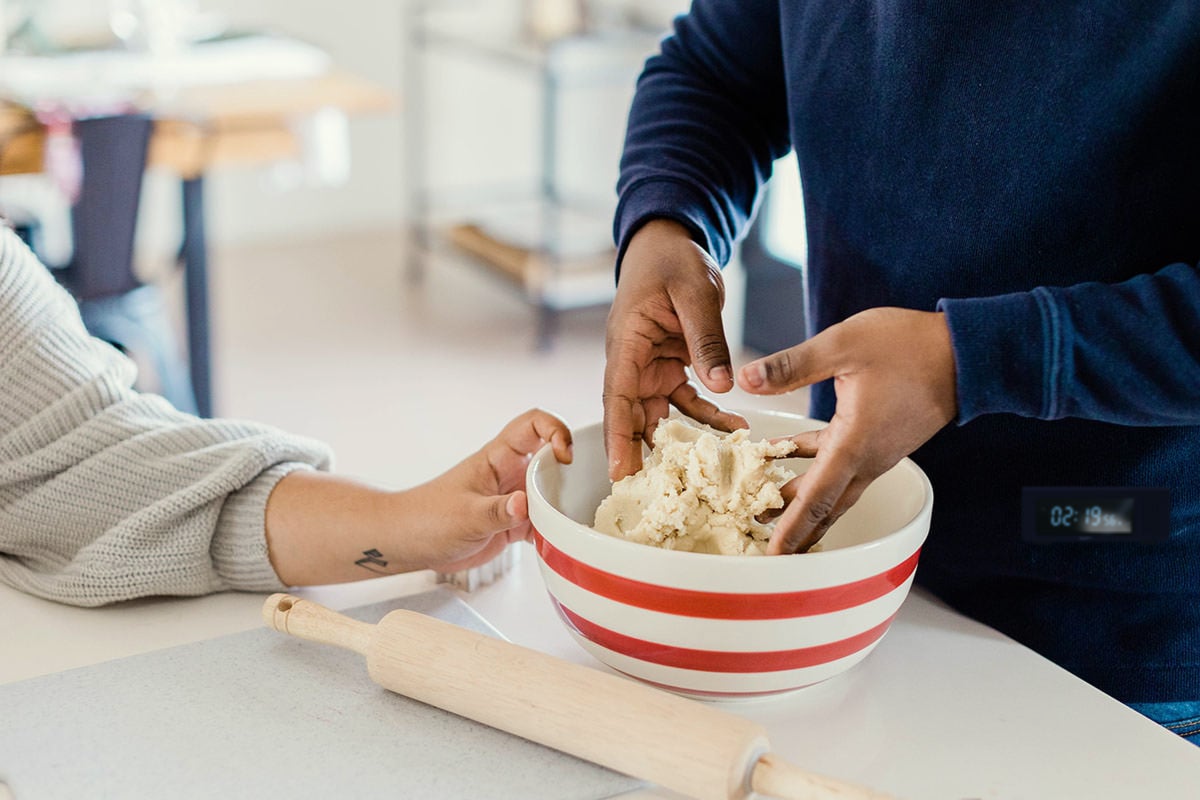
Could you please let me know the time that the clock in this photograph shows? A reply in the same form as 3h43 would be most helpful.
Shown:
2h19
